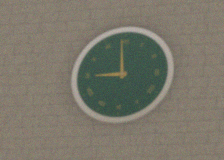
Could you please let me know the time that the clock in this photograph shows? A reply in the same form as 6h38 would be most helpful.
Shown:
8h59
